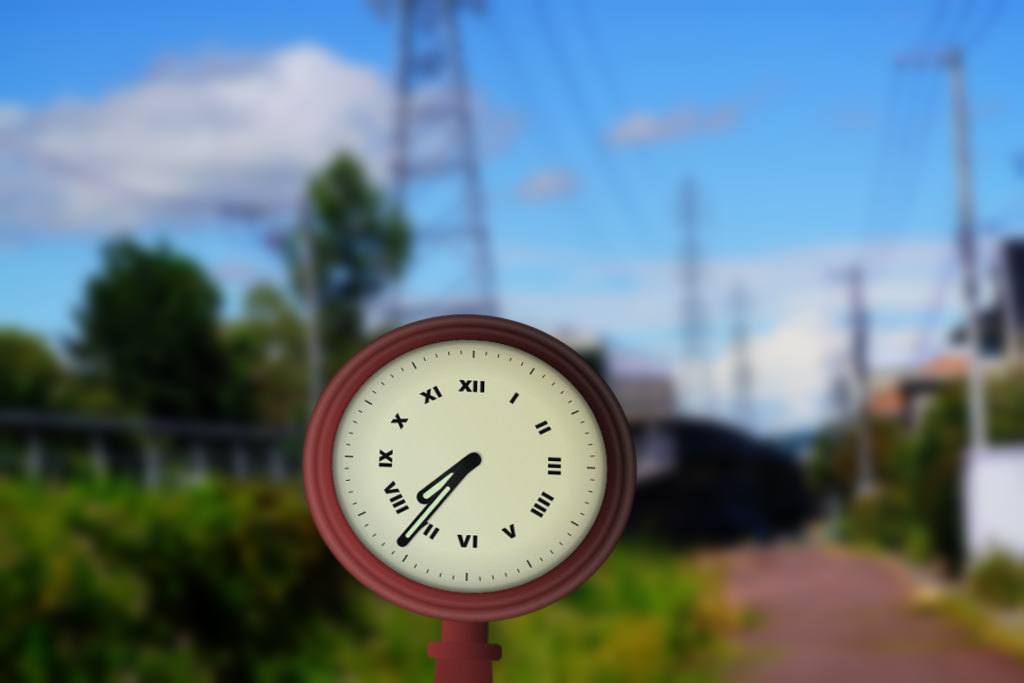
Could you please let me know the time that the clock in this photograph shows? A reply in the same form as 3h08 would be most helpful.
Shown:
7h36
